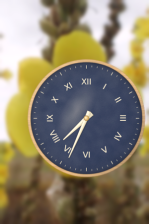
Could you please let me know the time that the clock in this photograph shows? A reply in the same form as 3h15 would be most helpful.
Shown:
7h34
